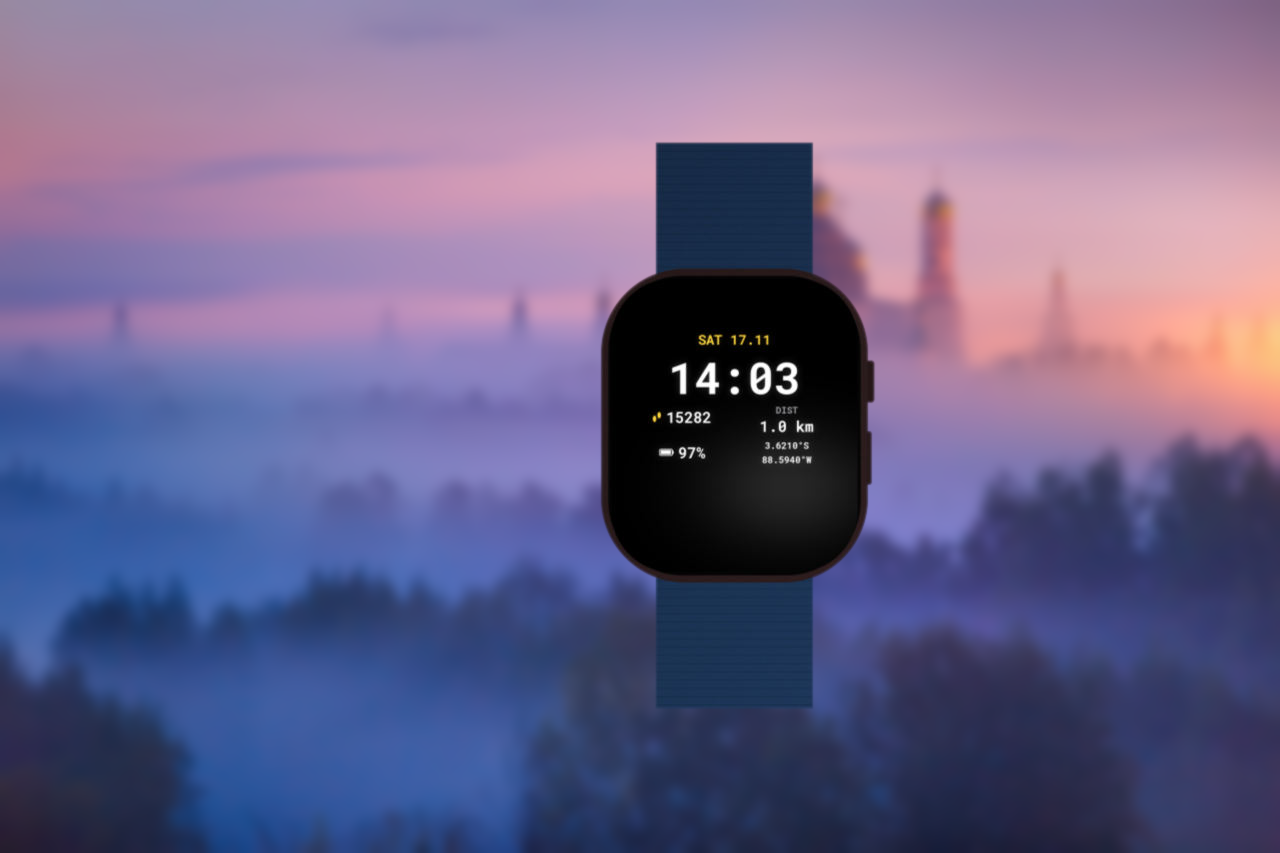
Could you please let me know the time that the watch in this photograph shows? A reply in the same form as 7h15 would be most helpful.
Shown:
14h03
